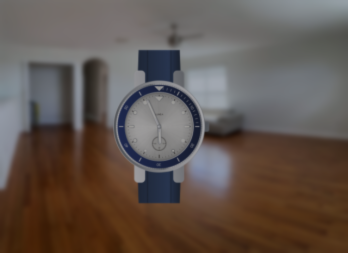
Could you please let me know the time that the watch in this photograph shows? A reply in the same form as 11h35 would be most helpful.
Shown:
5h56
